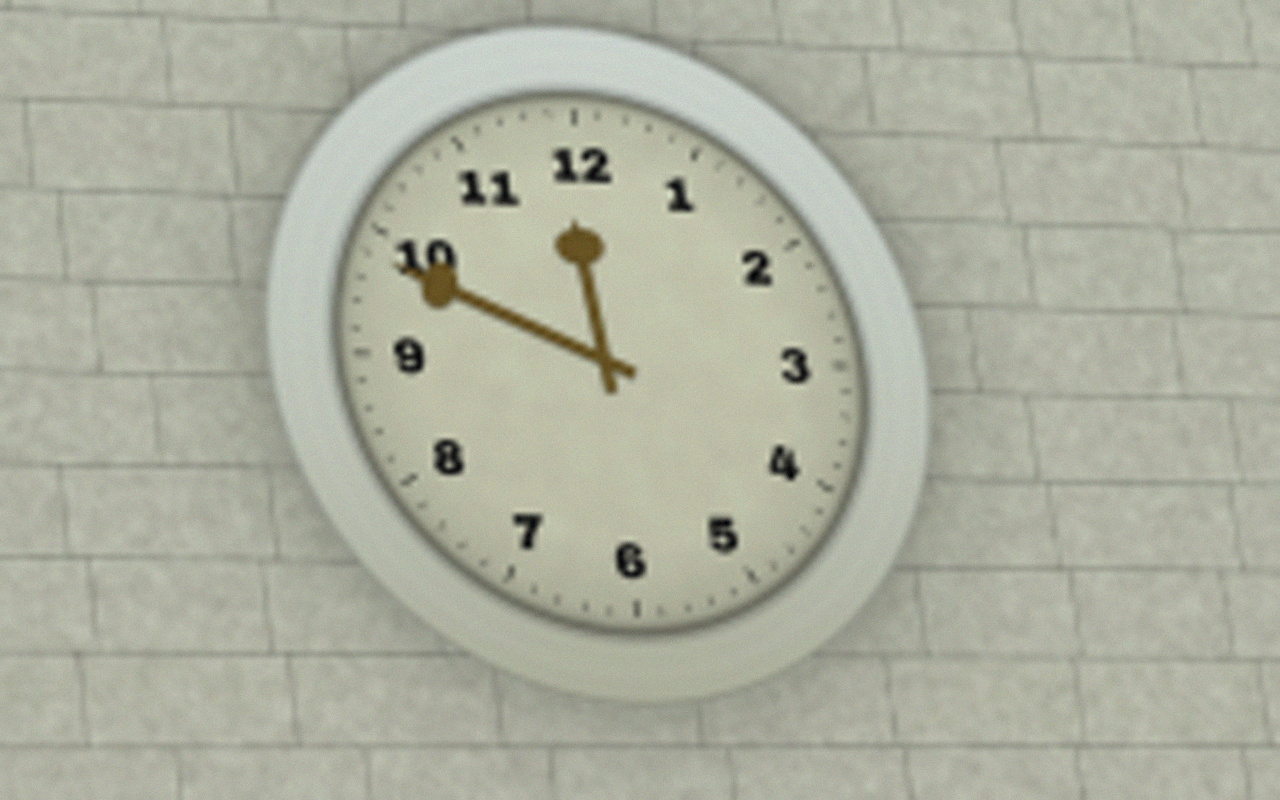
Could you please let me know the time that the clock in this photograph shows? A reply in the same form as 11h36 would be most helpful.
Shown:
11h49
